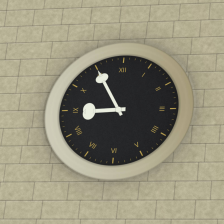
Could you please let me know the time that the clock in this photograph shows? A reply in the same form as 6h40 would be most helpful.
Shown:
8h55
